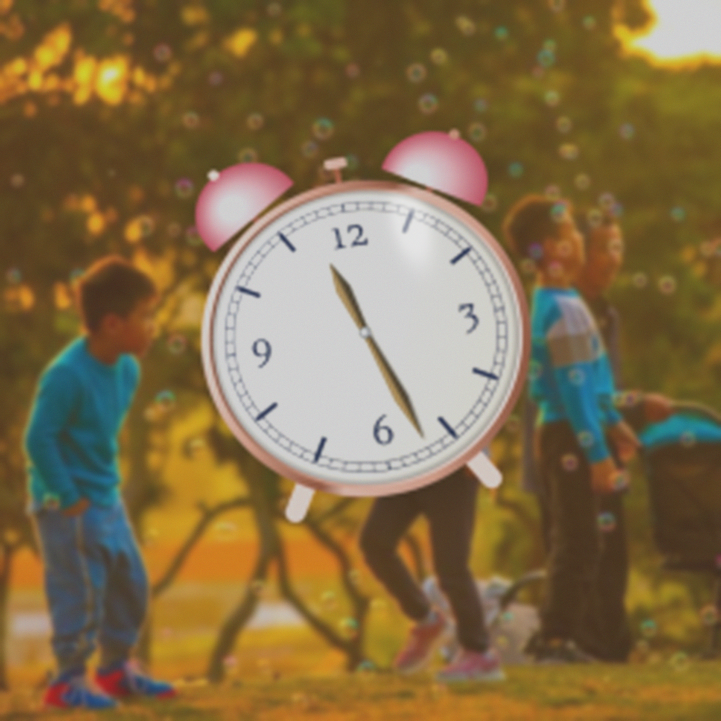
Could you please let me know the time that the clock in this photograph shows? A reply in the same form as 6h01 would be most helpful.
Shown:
11h27
